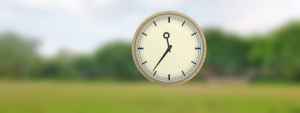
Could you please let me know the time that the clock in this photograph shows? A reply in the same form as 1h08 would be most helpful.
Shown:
11h36
